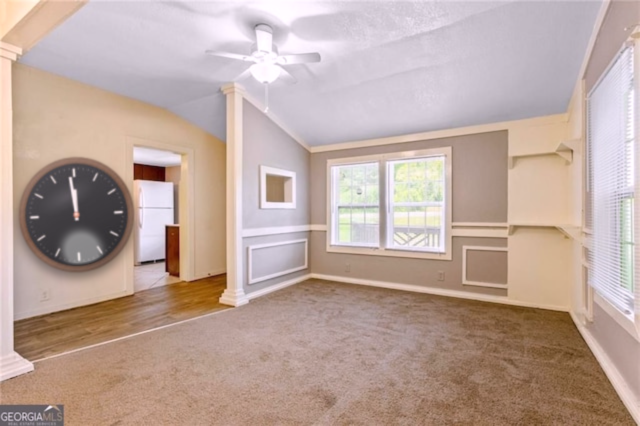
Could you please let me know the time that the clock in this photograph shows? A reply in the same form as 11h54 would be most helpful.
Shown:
11h59
